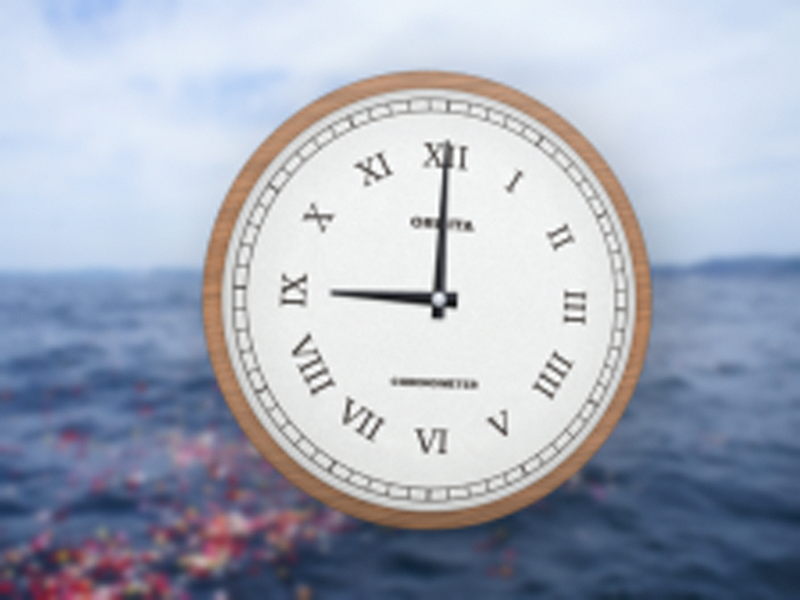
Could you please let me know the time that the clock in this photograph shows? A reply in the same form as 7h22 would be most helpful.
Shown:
9h00
